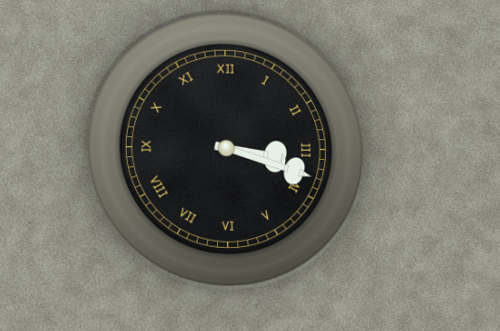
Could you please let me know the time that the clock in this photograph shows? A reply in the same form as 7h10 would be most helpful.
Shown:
3h18
